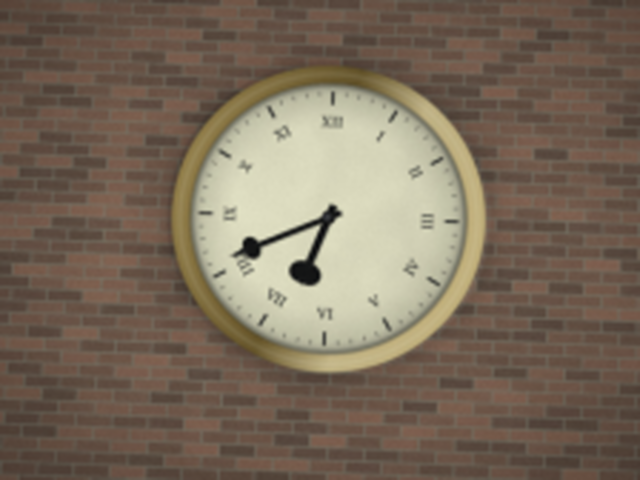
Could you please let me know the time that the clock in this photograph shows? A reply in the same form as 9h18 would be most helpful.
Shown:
6h41
